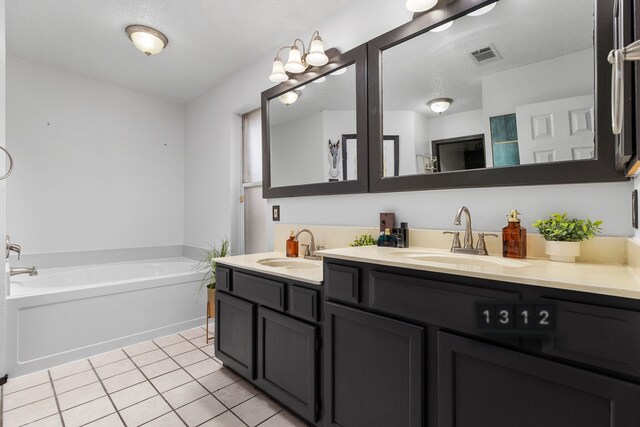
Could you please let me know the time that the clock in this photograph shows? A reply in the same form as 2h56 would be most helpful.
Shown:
13h12
